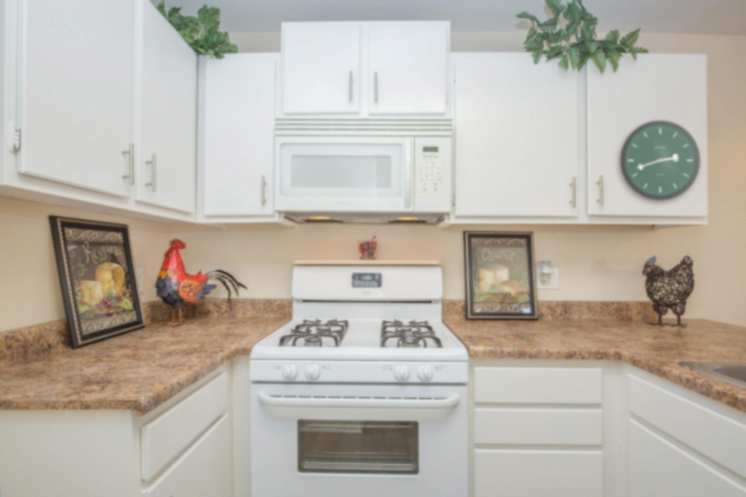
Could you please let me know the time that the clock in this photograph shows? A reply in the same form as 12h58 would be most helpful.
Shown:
2h42
